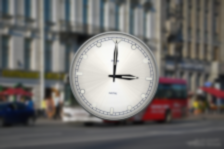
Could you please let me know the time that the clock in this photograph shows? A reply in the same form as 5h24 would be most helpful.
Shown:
3h00
